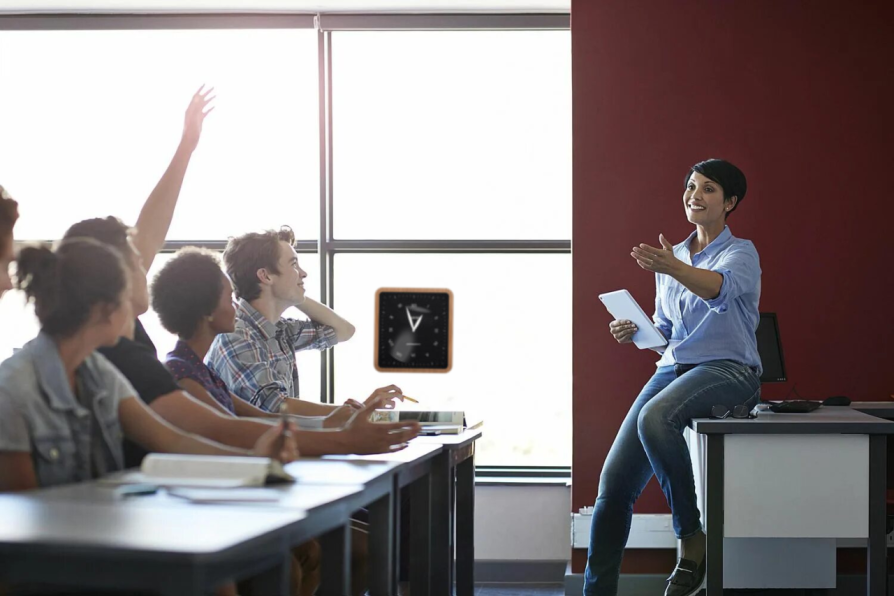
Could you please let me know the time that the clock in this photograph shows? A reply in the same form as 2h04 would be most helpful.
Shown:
12h57
